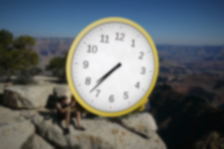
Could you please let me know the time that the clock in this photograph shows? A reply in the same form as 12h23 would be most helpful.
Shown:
7h37
